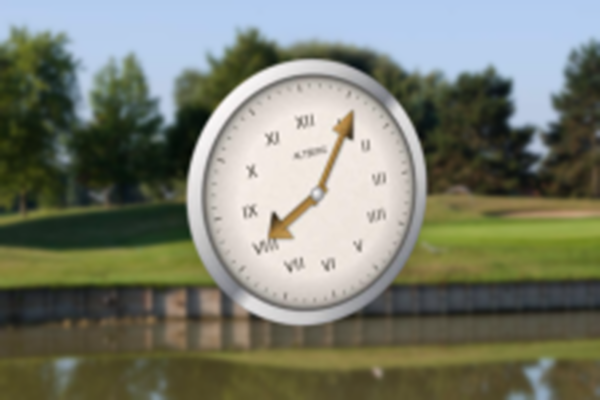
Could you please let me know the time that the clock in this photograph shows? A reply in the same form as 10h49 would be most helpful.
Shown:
8h06
